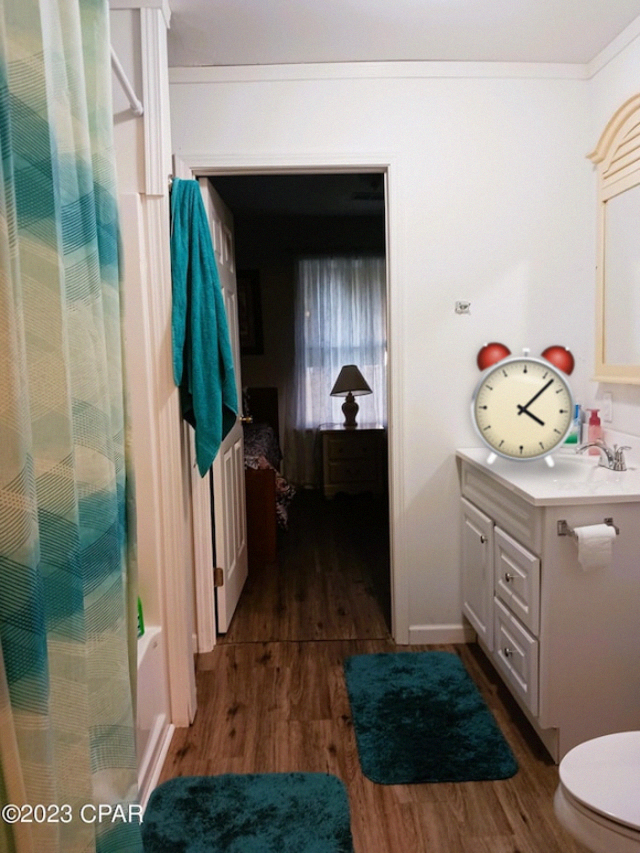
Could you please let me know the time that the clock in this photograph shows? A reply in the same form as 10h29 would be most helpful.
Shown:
4h07
